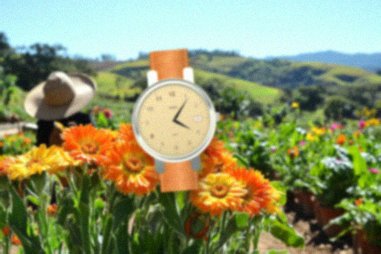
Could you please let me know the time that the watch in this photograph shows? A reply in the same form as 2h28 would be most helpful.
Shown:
4h06
